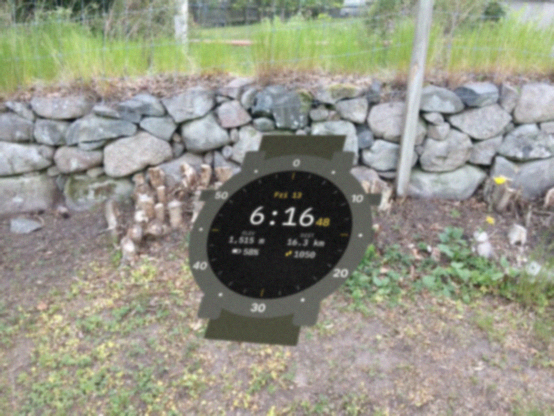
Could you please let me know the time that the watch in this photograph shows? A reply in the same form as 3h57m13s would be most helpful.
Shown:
6h16m48s
